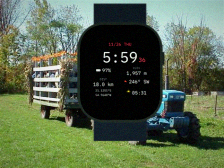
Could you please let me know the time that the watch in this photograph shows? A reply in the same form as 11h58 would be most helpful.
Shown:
5h59
